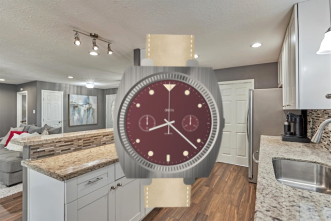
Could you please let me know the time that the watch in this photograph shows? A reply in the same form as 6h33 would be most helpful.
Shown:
8h22
